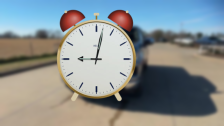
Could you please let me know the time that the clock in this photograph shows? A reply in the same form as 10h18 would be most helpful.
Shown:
9h02
